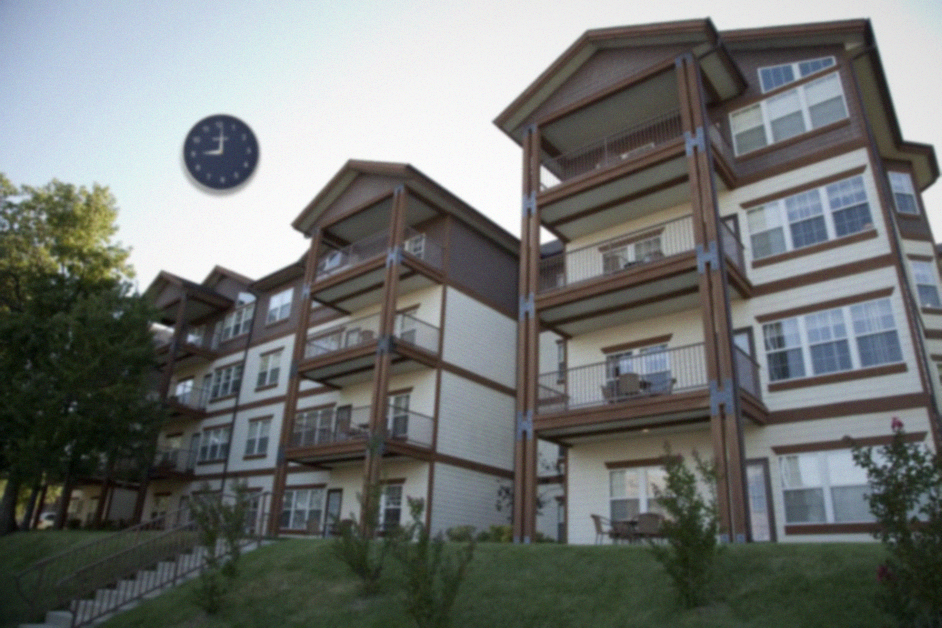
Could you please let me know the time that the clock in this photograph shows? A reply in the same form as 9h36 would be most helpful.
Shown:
9h01
